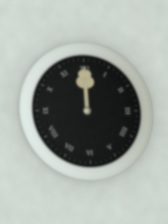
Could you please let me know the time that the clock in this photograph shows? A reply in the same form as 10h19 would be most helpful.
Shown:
12h00
